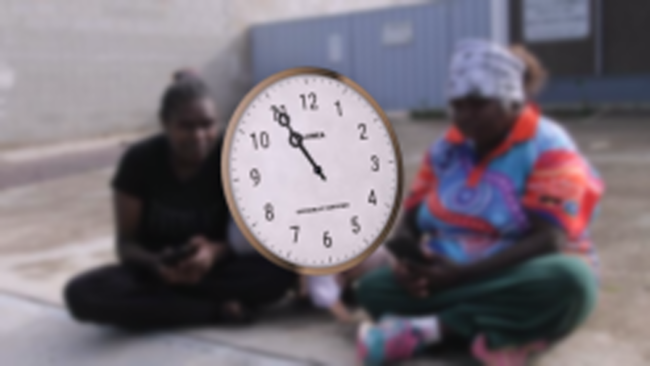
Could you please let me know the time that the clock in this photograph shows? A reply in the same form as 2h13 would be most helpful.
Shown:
10h55
